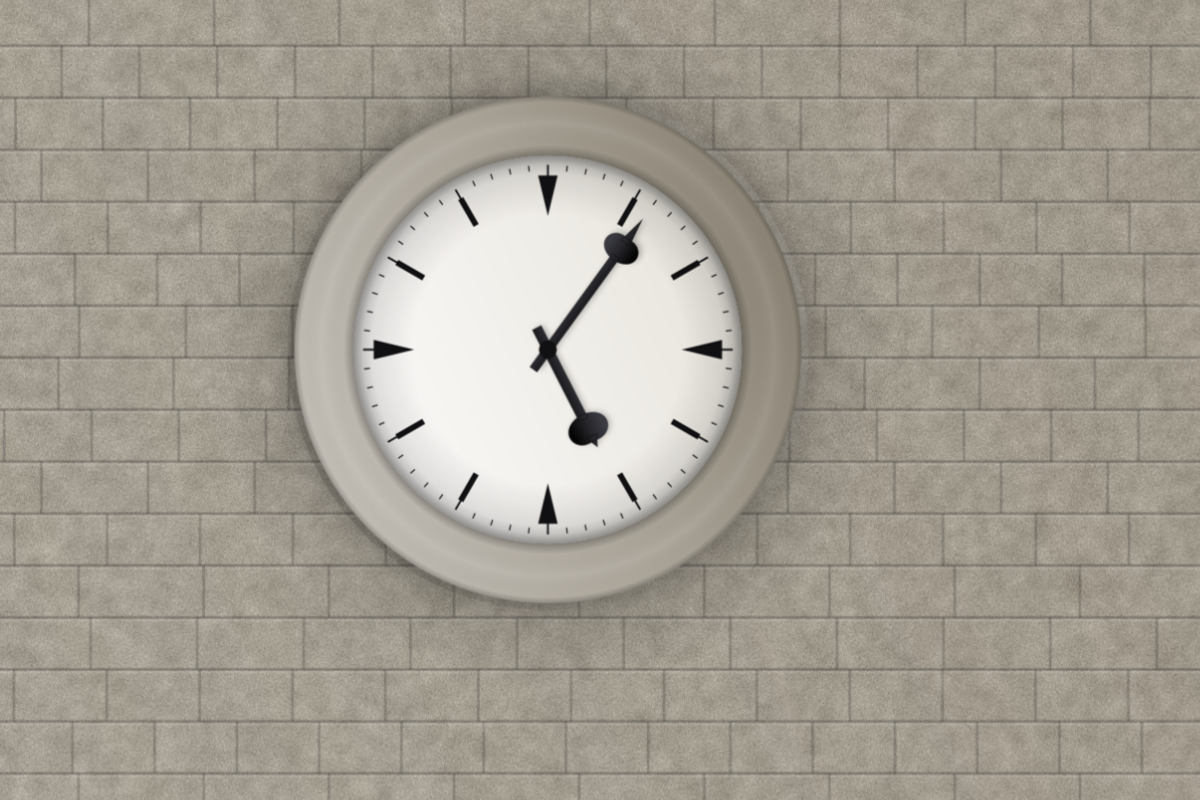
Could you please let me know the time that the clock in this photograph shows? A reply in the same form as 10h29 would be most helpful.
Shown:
5h06
